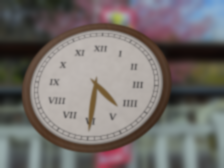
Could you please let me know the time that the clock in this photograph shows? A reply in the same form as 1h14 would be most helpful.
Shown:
4h30
